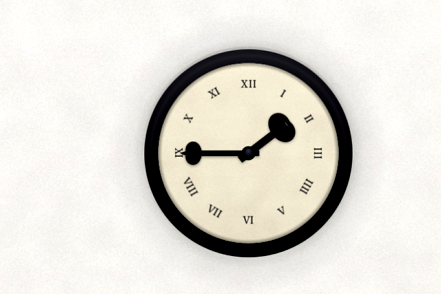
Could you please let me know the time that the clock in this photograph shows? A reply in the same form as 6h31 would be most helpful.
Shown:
1h45
